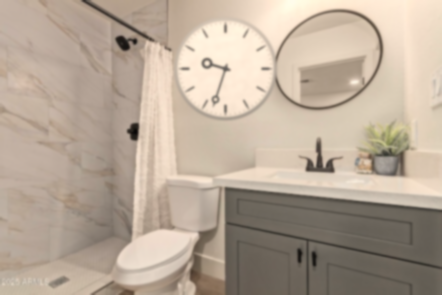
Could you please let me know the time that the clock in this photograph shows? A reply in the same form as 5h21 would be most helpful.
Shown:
9h33
